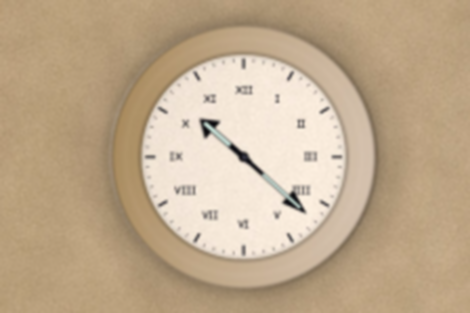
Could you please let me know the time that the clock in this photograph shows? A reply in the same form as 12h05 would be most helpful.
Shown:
10h22
